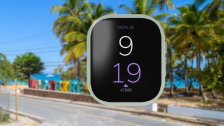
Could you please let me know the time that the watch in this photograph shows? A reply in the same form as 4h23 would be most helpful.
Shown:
9h19
